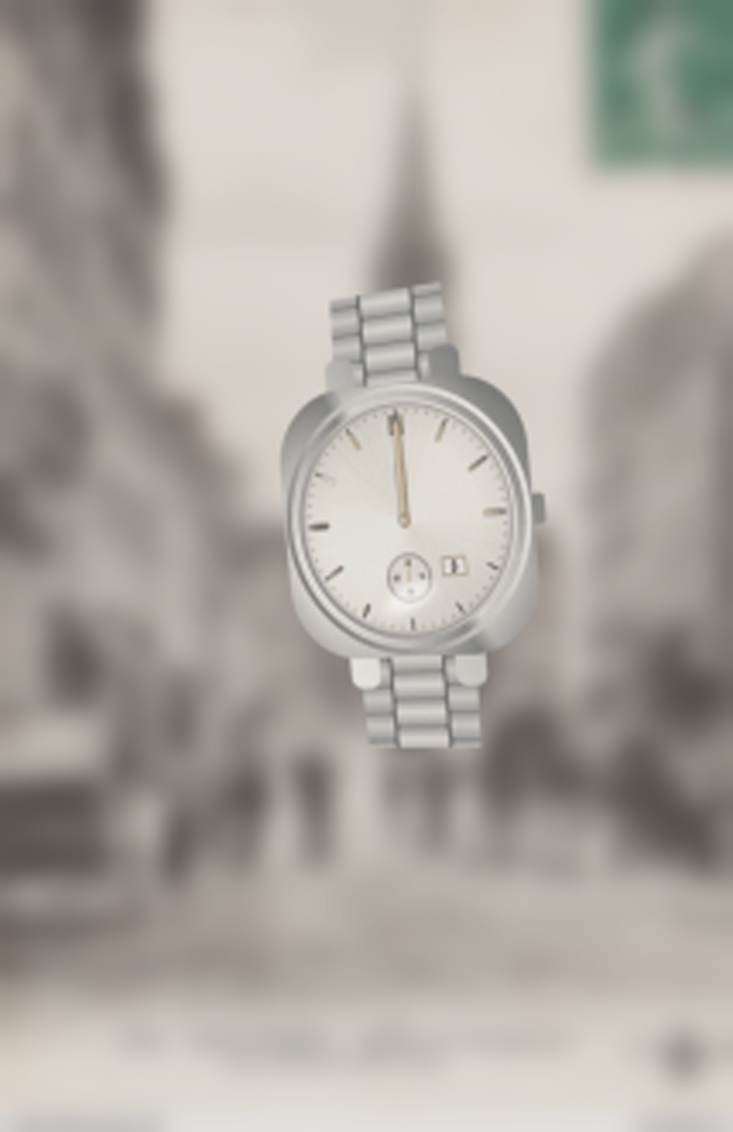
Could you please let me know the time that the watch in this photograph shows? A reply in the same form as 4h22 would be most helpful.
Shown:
12h00
